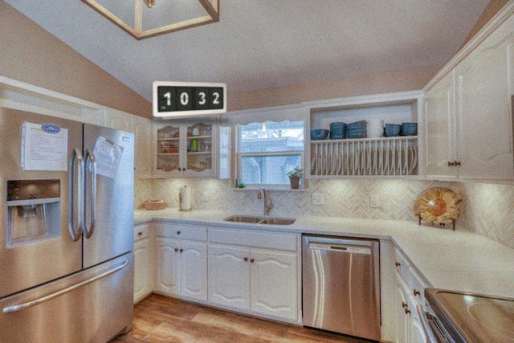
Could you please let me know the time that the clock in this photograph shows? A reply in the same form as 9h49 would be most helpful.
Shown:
10h32
